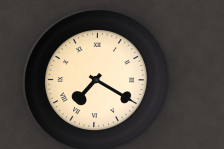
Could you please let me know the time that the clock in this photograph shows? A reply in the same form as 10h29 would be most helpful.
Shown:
7h20
